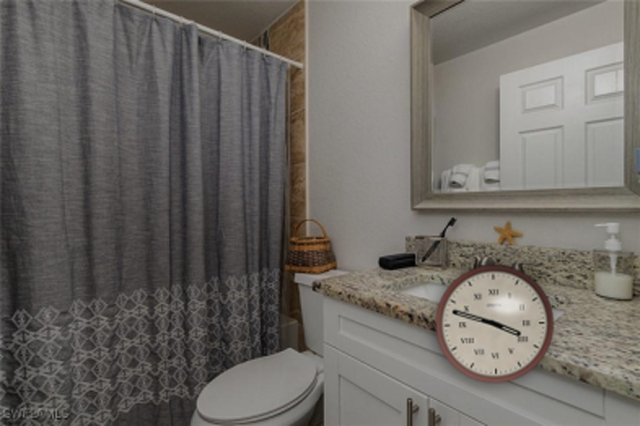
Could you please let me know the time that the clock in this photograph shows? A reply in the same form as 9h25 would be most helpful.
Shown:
3h48
